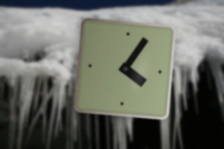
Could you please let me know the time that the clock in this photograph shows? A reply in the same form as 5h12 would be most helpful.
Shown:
4h05
